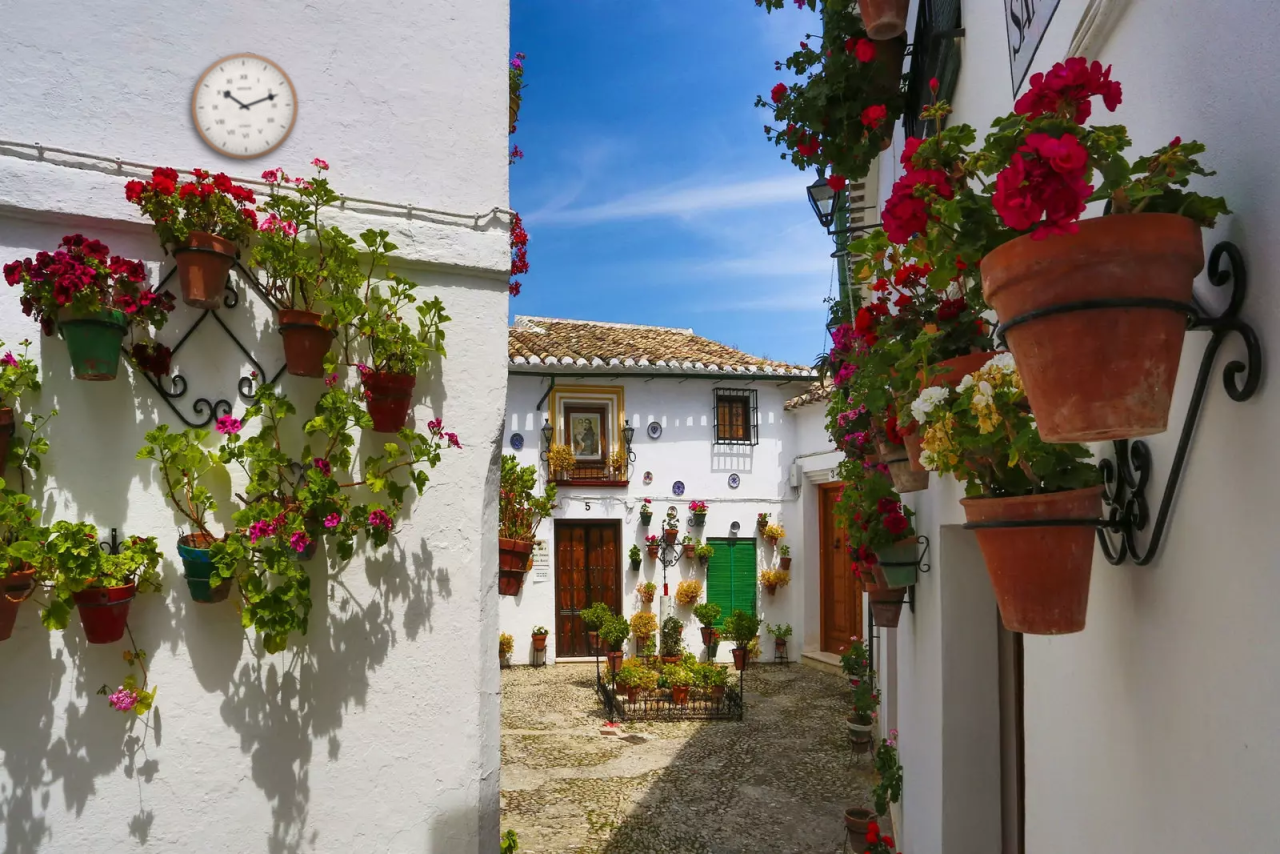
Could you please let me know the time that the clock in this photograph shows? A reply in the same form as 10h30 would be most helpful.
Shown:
10h12
